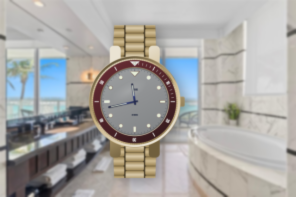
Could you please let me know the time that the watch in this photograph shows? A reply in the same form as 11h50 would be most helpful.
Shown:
11h43
